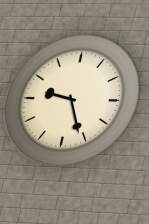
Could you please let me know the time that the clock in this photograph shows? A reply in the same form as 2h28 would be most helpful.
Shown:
9h26
